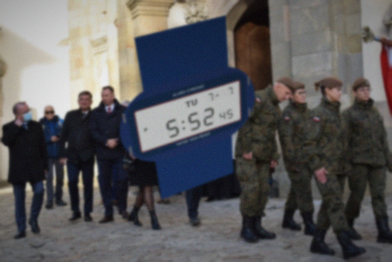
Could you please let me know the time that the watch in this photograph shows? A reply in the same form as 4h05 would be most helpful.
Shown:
5h52
